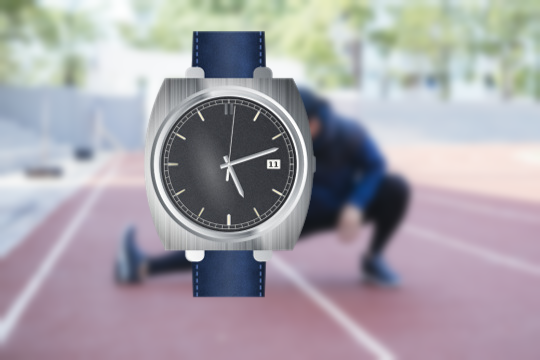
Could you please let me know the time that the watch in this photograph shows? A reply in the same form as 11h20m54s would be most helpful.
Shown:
5h12m01s
